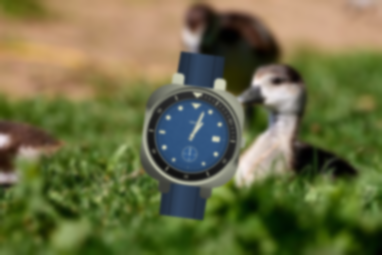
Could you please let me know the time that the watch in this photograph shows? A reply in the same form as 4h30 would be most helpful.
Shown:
1h03
